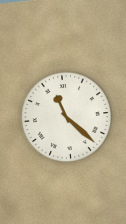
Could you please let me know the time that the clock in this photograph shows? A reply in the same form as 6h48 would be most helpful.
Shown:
11h23
